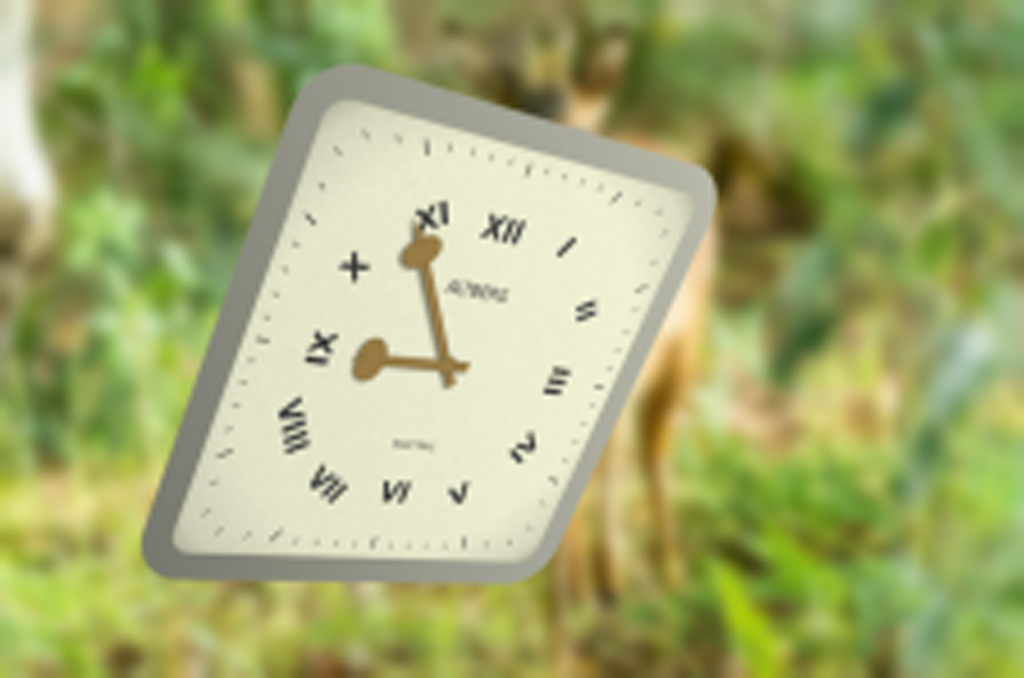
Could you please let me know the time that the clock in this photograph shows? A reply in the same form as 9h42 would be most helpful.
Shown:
8h54
